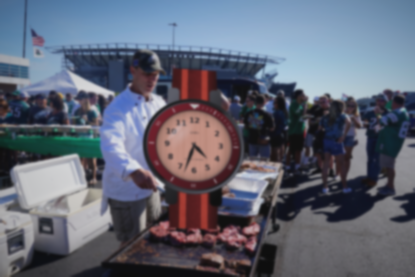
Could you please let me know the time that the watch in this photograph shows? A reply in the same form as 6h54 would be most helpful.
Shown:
4h33
